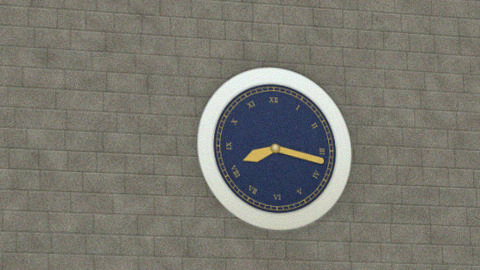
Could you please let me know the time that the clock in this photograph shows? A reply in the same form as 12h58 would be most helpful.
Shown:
8h17
